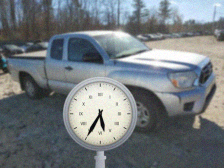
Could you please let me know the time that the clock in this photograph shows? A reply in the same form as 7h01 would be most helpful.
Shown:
5h35
